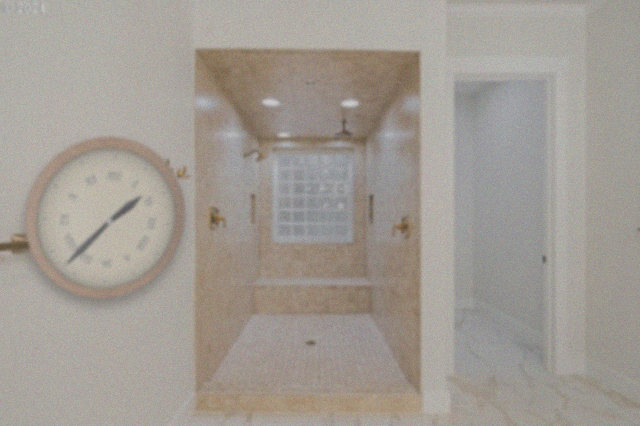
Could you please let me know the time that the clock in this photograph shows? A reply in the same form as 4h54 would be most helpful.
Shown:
1h37
